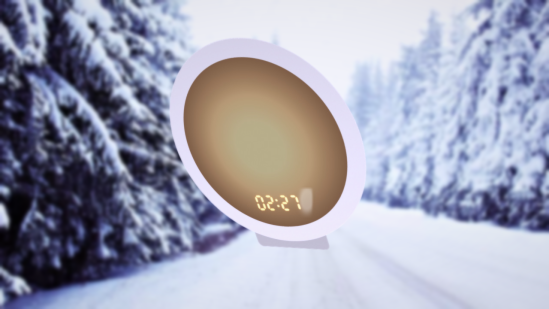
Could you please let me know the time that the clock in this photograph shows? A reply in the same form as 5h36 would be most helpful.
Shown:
2h27
